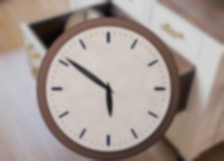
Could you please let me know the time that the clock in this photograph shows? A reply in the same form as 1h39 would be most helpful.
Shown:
5h51
